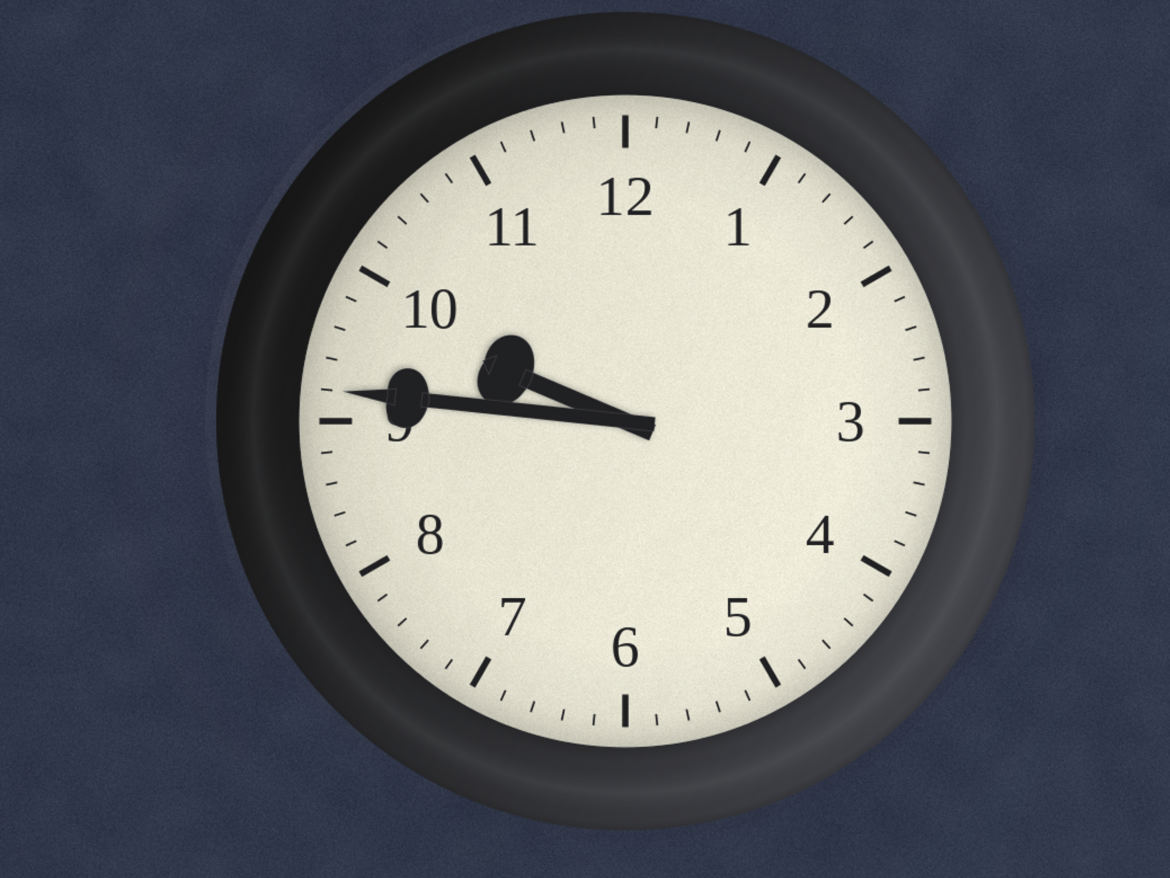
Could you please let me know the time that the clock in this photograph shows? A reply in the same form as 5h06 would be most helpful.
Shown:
9h46
